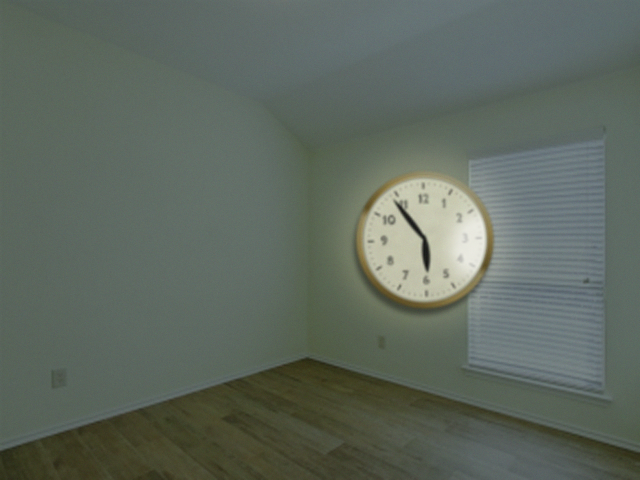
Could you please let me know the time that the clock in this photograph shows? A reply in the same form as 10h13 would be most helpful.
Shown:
5h54
